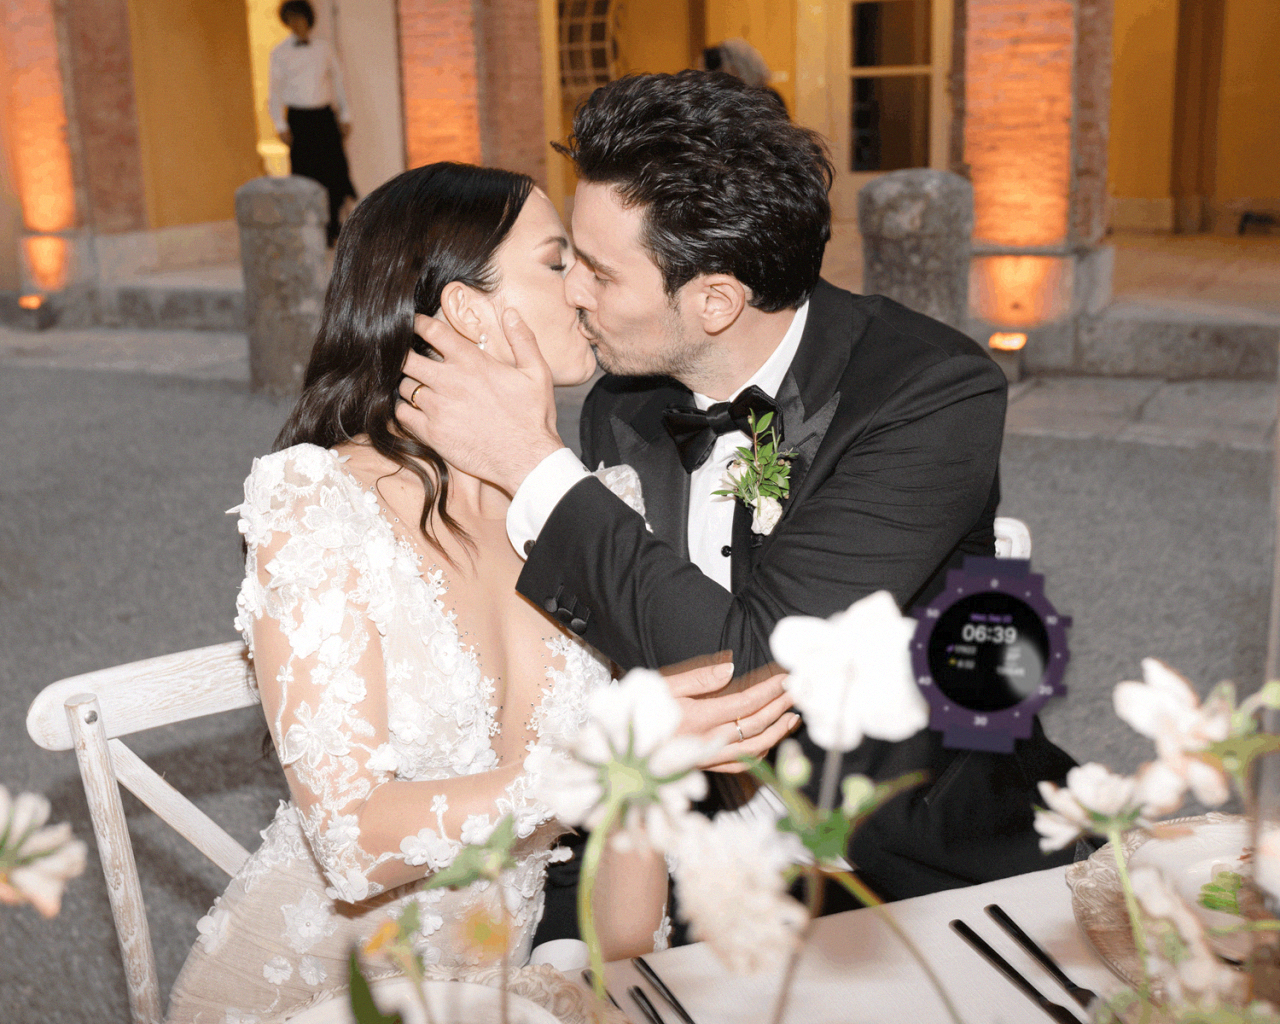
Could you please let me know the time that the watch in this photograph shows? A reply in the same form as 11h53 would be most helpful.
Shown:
6h39
